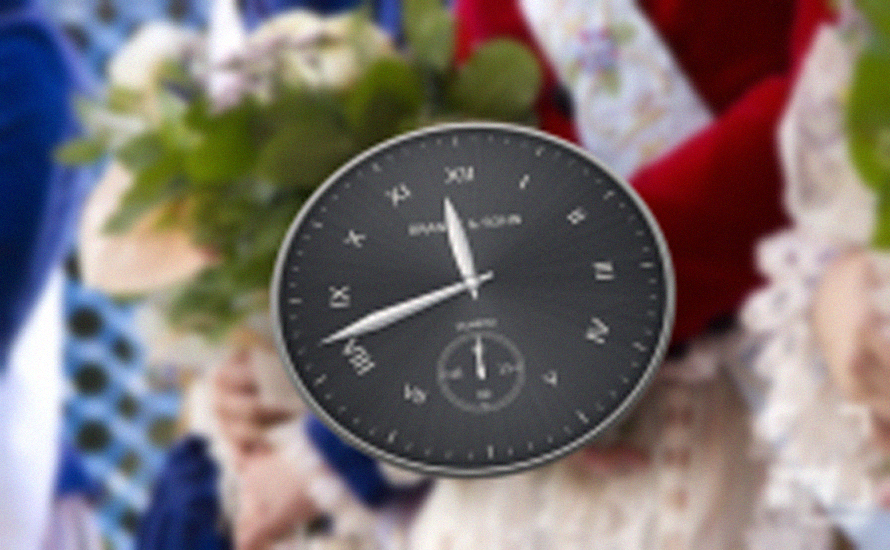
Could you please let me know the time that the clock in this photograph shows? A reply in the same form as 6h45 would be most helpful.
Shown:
11h42
